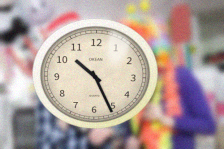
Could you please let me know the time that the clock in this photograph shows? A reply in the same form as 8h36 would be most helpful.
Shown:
10h26
